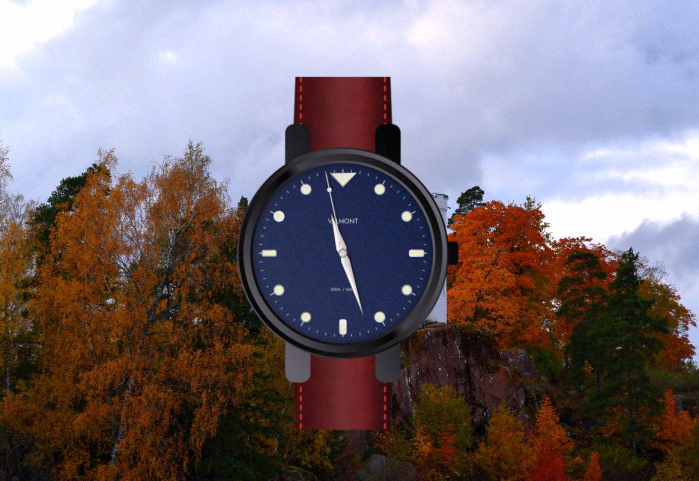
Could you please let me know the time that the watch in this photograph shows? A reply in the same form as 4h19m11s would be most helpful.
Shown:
11h26m58s
